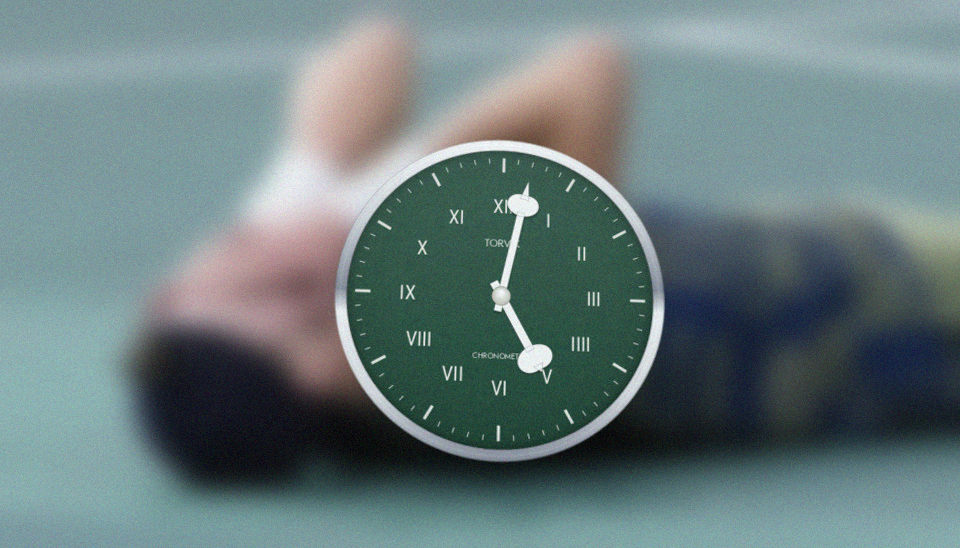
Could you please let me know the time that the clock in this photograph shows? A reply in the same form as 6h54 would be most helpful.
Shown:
5h02
